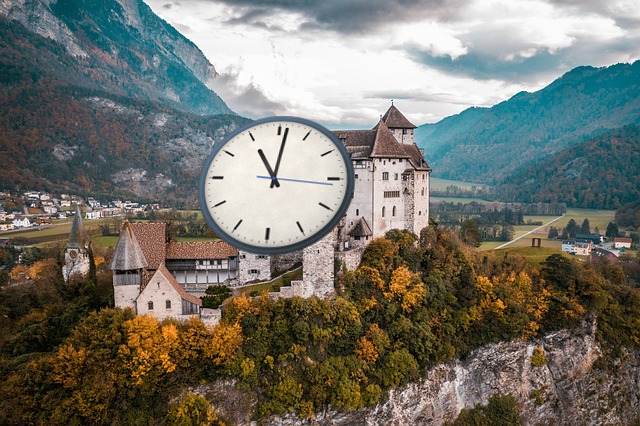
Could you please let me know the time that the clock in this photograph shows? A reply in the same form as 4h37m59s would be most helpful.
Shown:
11h01m16s
